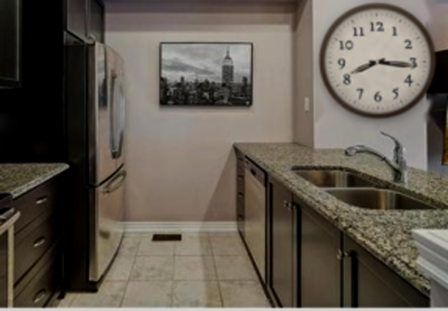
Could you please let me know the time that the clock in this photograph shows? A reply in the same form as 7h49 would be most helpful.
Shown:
8h16
